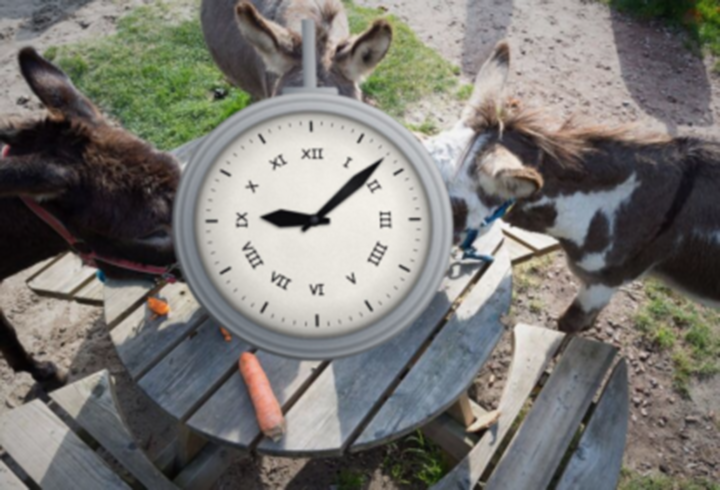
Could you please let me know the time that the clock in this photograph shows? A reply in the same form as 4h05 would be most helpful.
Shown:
9h08
